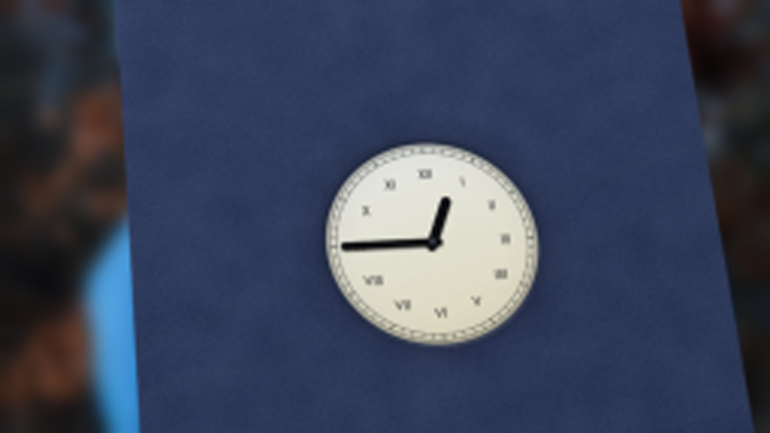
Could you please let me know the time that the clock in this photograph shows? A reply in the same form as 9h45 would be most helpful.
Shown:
12h45
